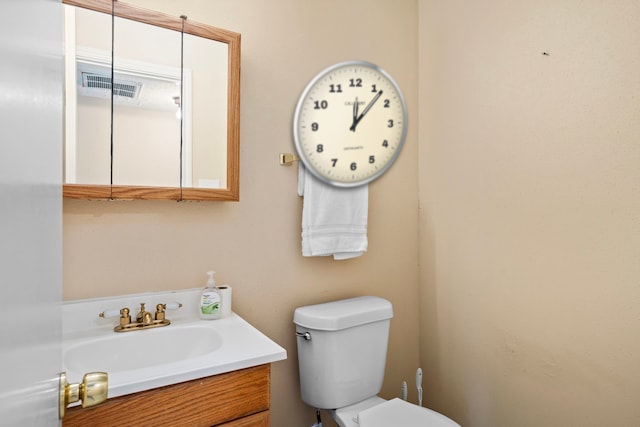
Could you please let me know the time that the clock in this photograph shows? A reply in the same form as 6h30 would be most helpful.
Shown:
12h07
